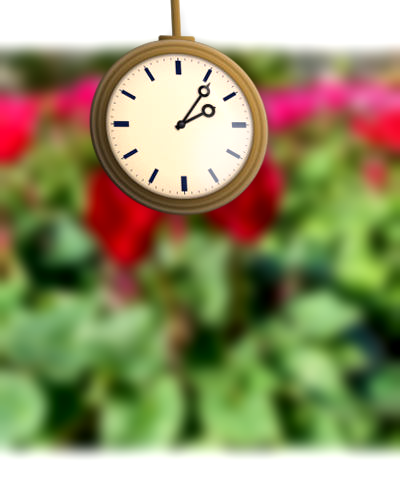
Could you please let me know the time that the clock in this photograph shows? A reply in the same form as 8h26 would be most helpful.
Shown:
2h06
